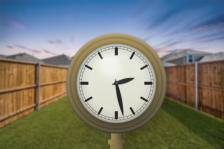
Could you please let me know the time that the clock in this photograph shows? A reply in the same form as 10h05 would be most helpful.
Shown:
2h28
